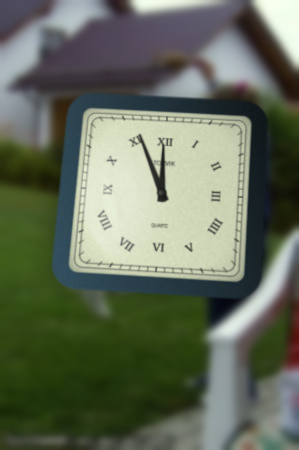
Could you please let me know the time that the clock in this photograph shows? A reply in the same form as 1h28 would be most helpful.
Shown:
11h56
